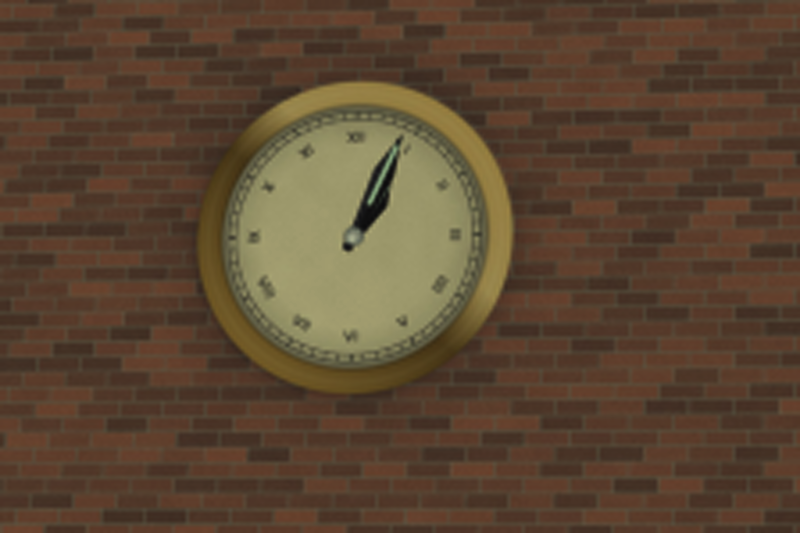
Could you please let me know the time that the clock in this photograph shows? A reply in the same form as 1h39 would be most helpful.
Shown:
1h04
